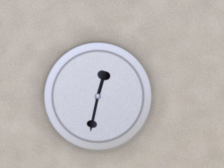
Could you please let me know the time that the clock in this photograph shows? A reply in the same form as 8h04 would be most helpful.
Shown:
12h32
